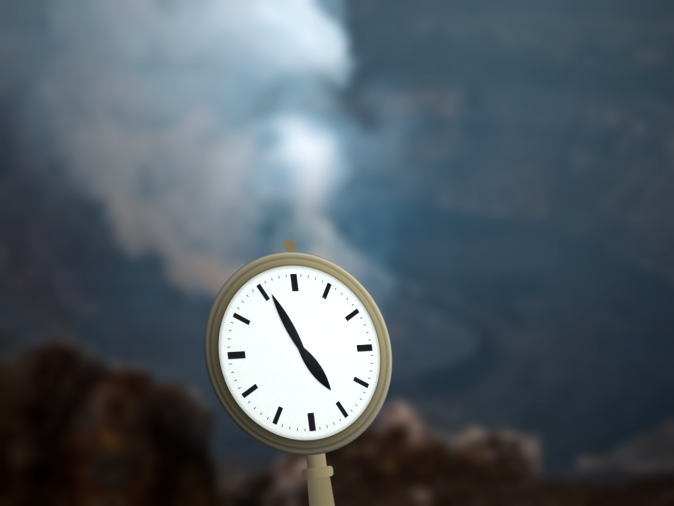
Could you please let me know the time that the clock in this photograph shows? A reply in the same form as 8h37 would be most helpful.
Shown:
4h56
